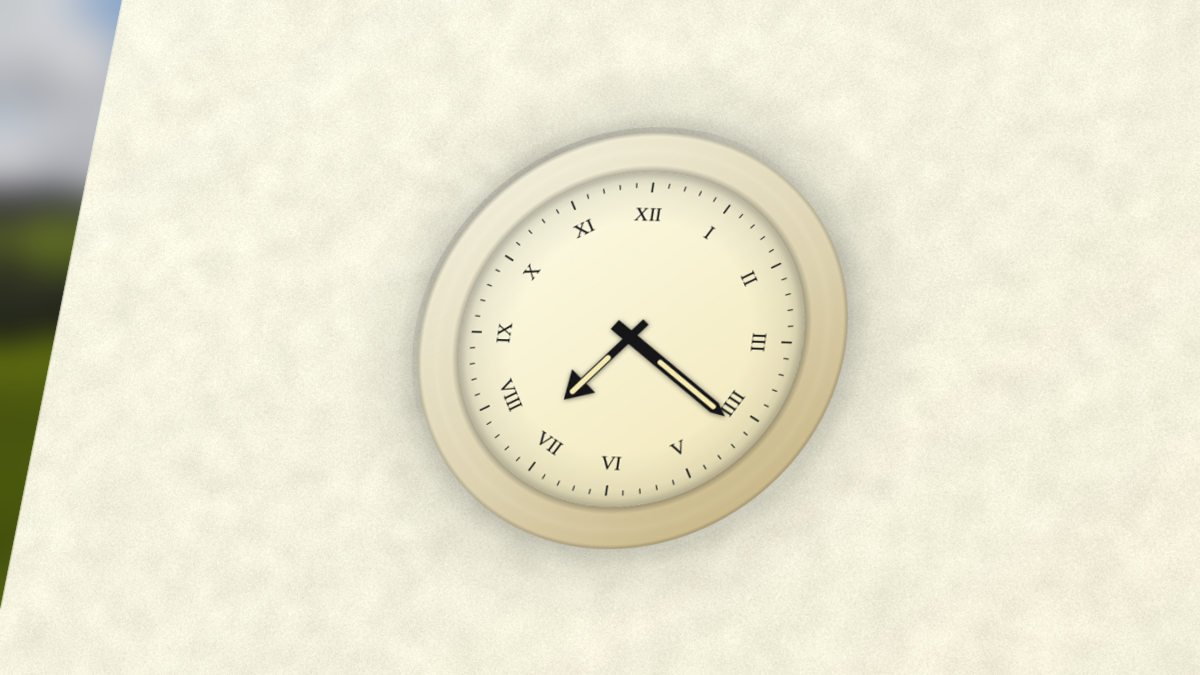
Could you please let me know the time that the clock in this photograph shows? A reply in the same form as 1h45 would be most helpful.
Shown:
7h21
